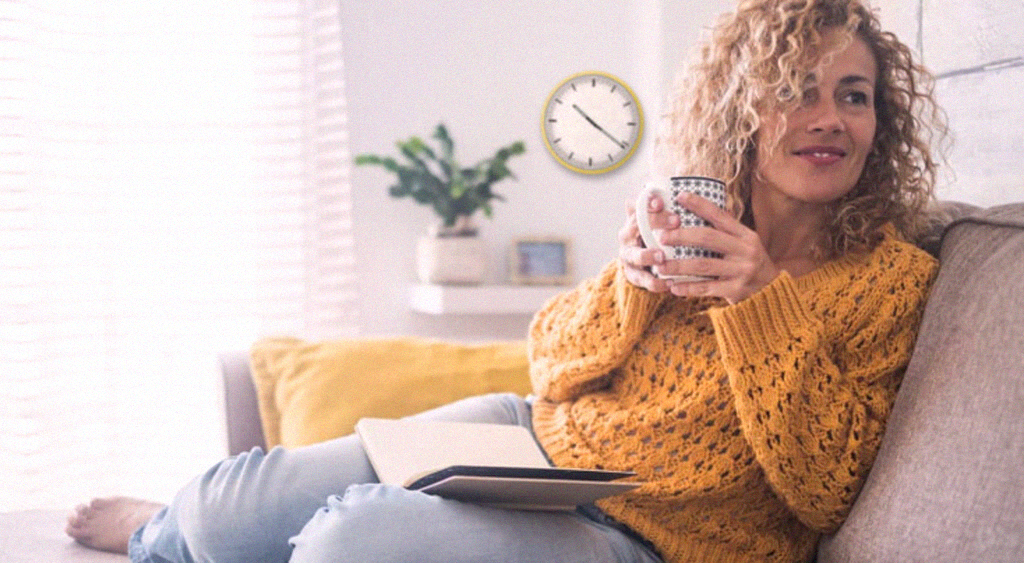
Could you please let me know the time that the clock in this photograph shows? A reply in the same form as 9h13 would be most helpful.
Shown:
10h21
